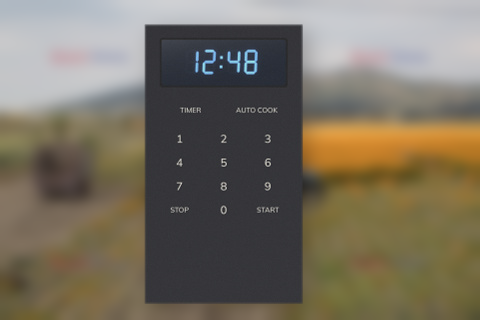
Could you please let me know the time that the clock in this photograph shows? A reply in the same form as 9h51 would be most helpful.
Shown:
12h48
